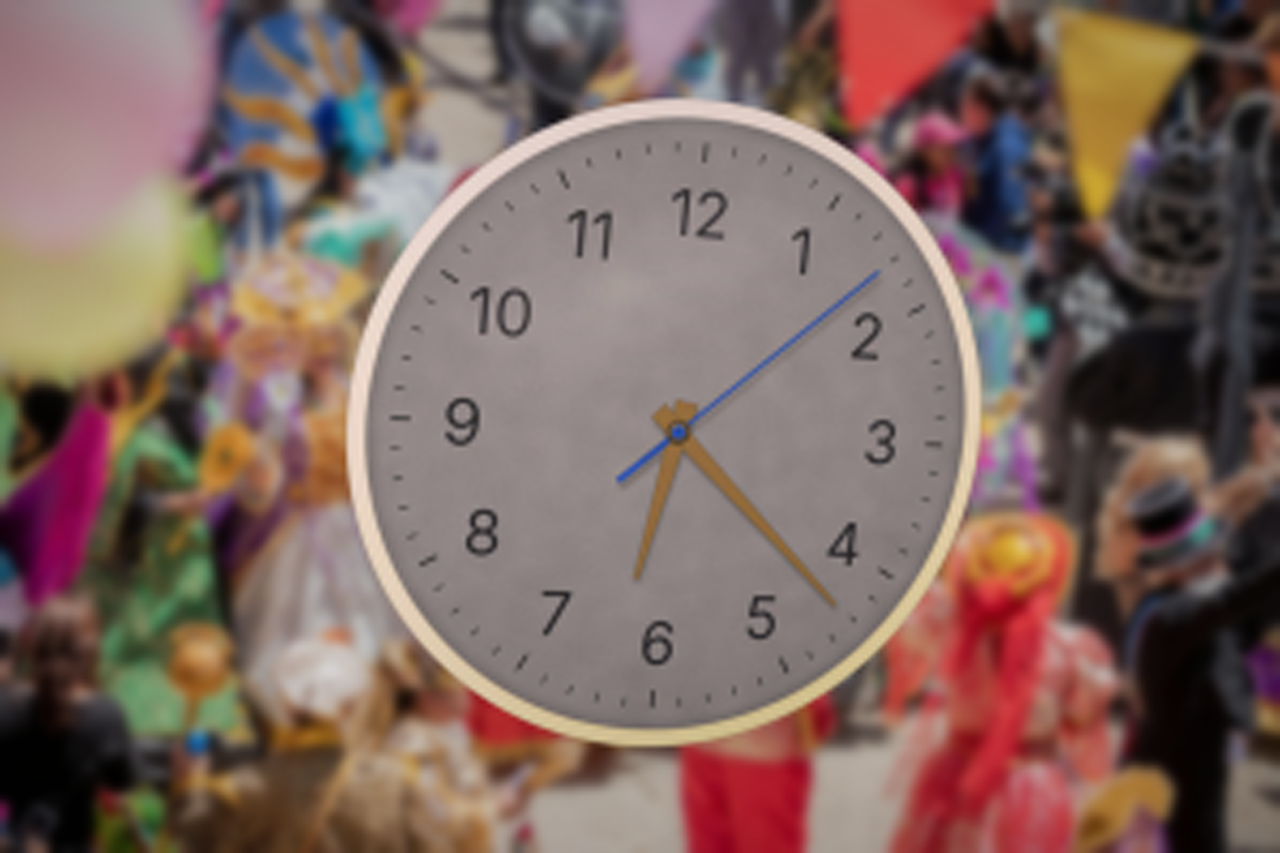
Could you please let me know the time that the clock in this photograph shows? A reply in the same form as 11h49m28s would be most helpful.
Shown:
6h22m08s
